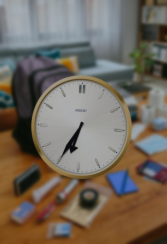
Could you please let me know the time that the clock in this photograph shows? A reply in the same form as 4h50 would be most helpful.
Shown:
6h35
